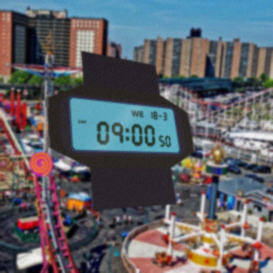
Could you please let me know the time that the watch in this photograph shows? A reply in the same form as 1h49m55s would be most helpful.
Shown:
9h00m50s
